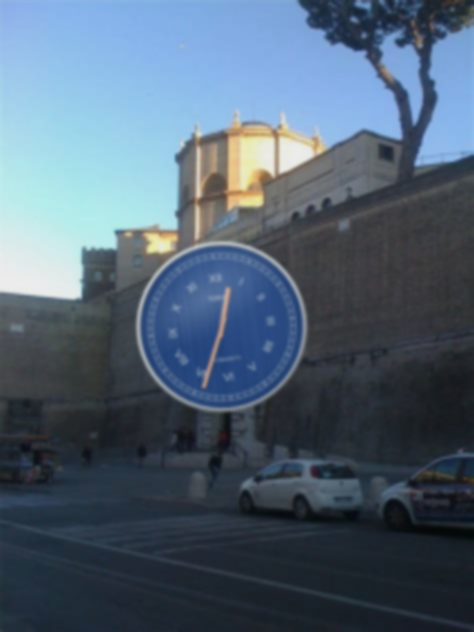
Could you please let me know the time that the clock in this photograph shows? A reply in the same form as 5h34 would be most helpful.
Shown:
12h34
